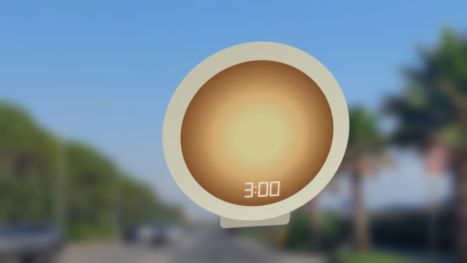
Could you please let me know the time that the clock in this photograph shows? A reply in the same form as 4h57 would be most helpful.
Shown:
3h00
